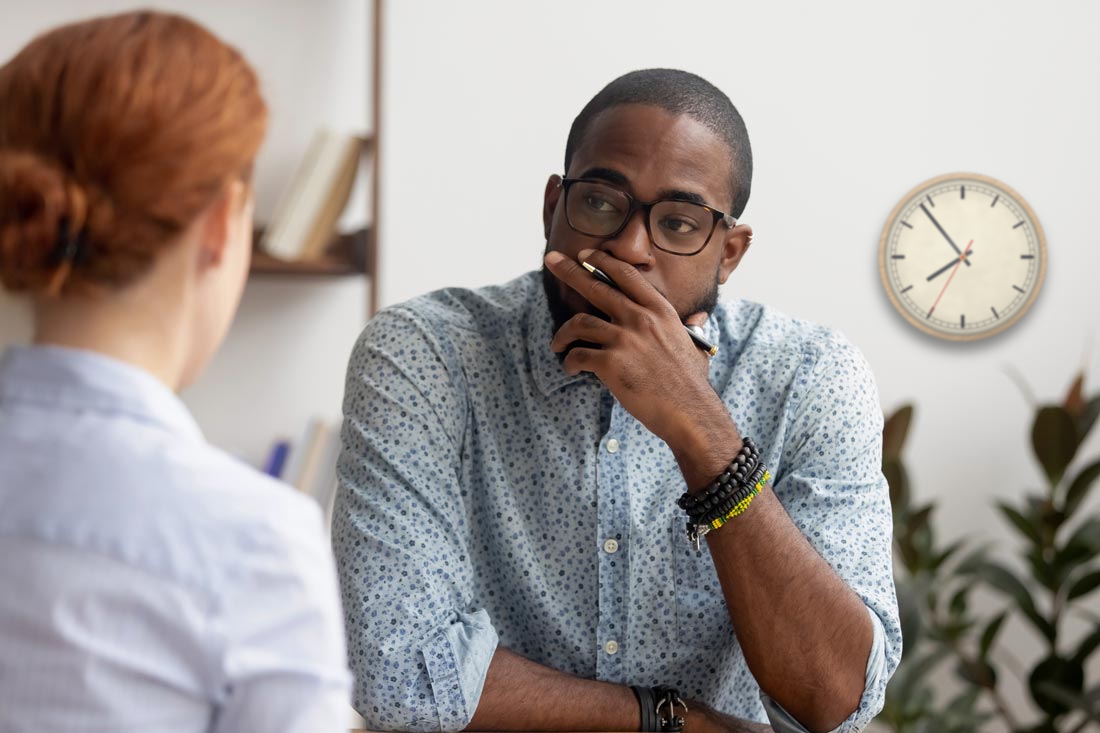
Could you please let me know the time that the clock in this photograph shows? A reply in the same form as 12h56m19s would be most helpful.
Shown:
7h53m35s
